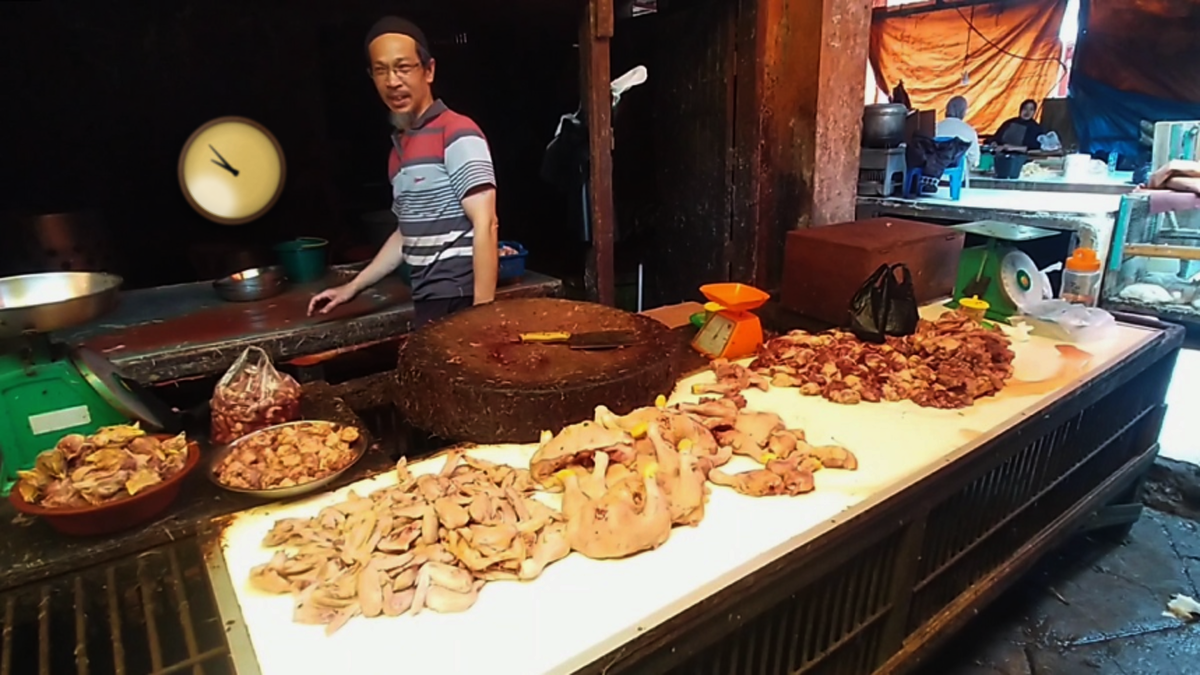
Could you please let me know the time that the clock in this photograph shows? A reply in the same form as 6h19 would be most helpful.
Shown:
9h53
